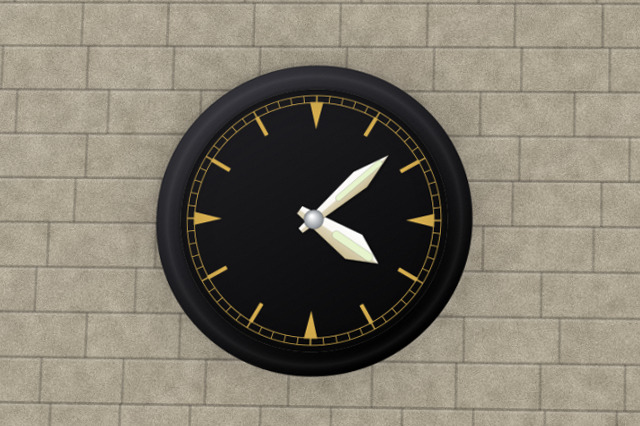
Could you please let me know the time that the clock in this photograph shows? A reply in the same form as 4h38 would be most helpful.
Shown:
4h08
